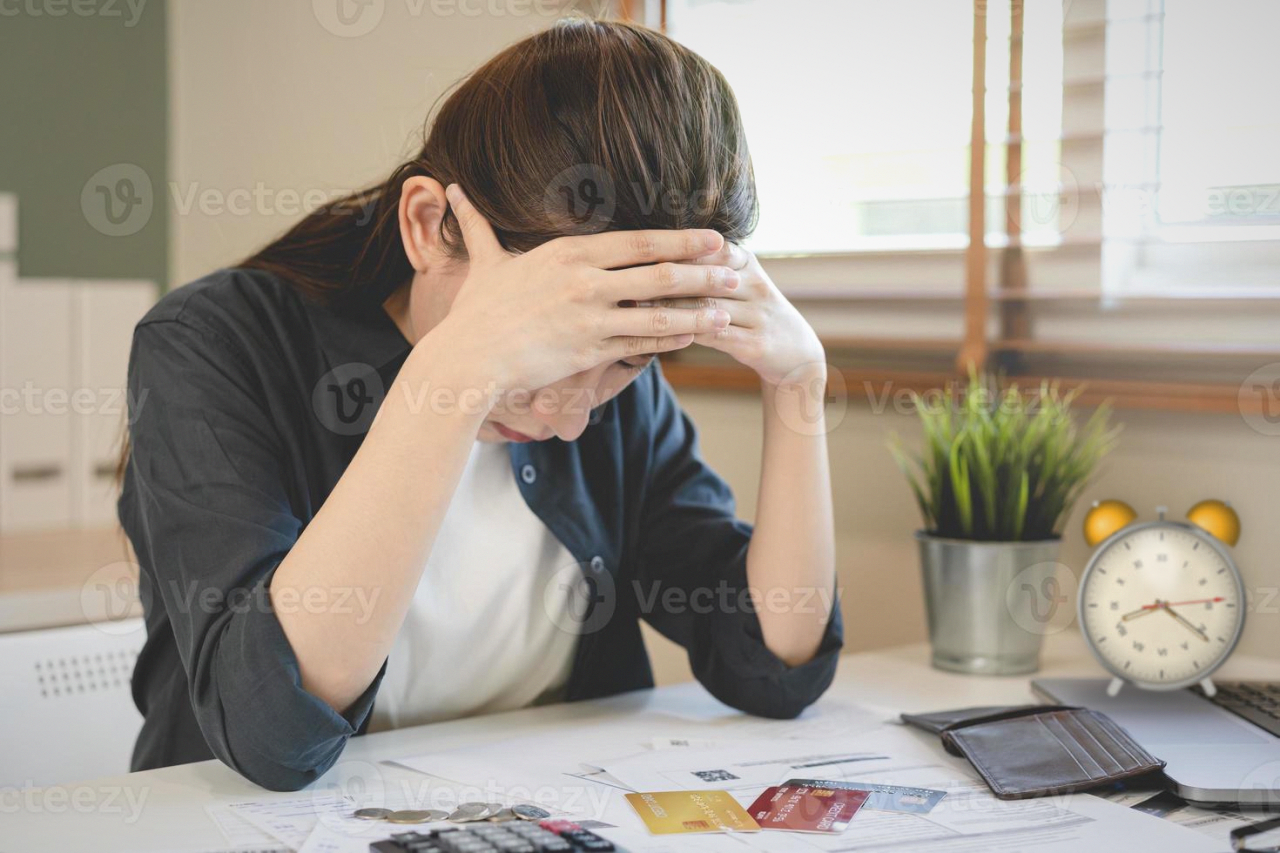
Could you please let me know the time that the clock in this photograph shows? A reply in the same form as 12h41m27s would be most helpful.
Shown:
8h21m14s
